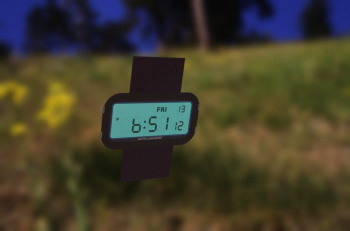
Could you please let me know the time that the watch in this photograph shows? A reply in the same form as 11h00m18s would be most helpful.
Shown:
6h51m12s
